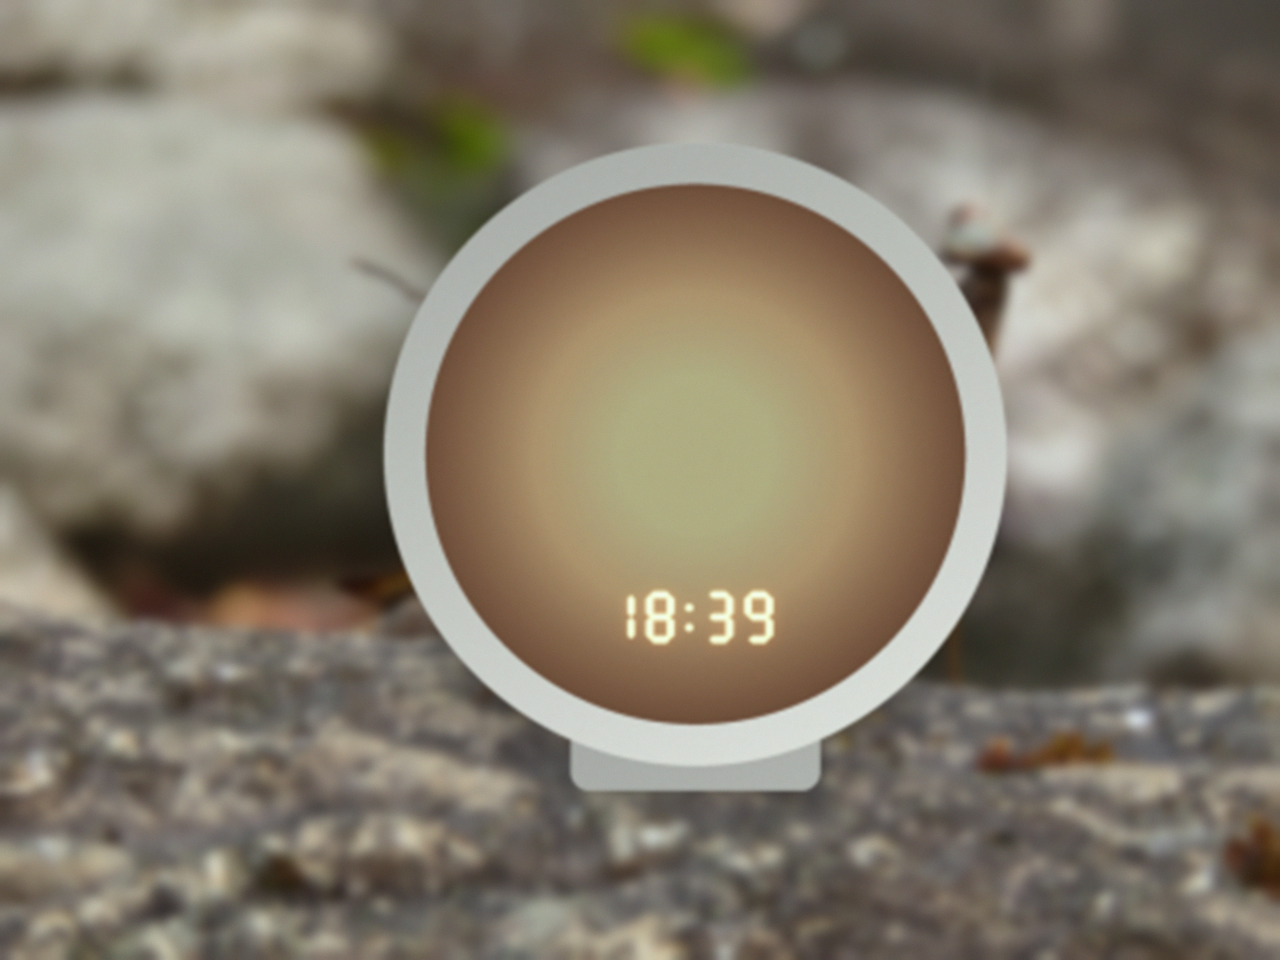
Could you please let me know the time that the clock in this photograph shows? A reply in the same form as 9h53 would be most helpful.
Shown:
18h39
